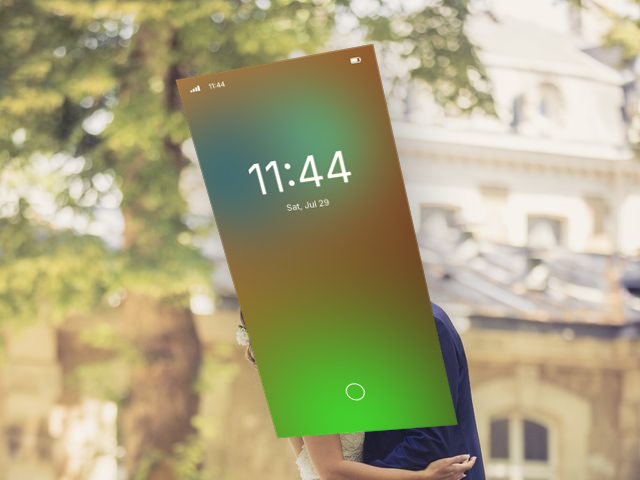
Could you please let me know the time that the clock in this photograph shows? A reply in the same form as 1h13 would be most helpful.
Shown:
11h44
